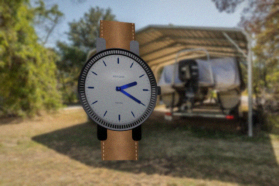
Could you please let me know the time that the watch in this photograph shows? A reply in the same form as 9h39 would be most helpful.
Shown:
2h20
